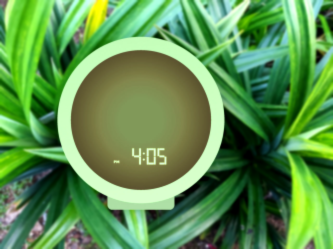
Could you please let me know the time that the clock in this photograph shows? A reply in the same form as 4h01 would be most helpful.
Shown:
4h05
